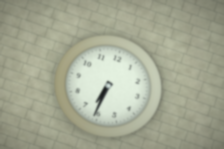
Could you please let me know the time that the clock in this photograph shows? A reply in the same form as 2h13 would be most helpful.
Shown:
6h31
